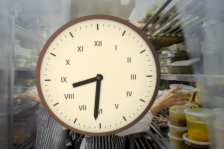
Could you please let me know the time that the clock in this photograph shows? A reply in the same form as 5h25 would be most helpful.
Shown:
8h31
